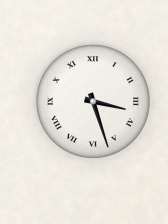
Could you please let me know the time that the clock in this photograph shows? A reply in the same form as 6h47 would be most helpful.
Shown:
3h27
